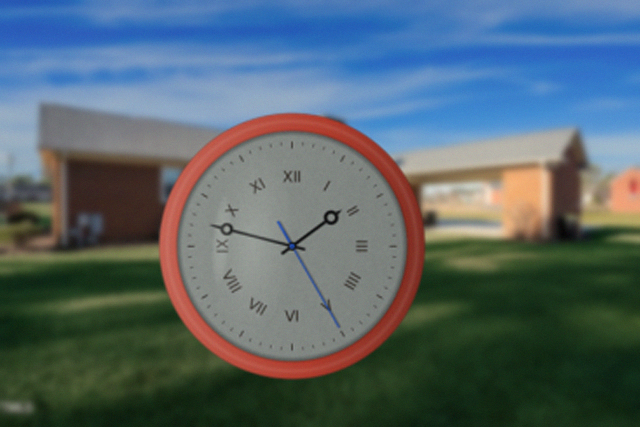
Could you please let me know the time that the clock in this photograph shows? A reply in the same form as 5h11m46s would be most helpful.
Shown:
1h47m25s
